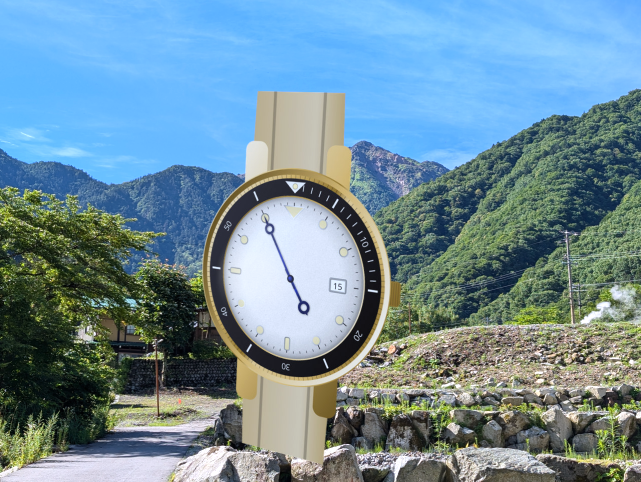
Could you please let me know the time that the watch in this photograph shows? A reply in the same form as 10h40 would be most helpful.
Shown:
4h55
